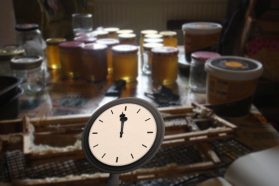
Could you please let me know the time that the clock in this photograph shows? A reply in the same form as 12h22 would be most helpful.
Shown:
11h59
